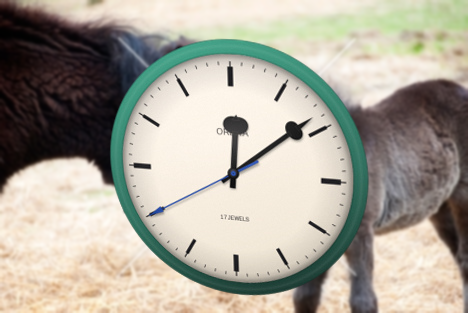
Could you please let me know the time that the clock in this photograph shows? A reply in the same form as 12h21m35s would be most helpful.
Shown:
12h08m40s
